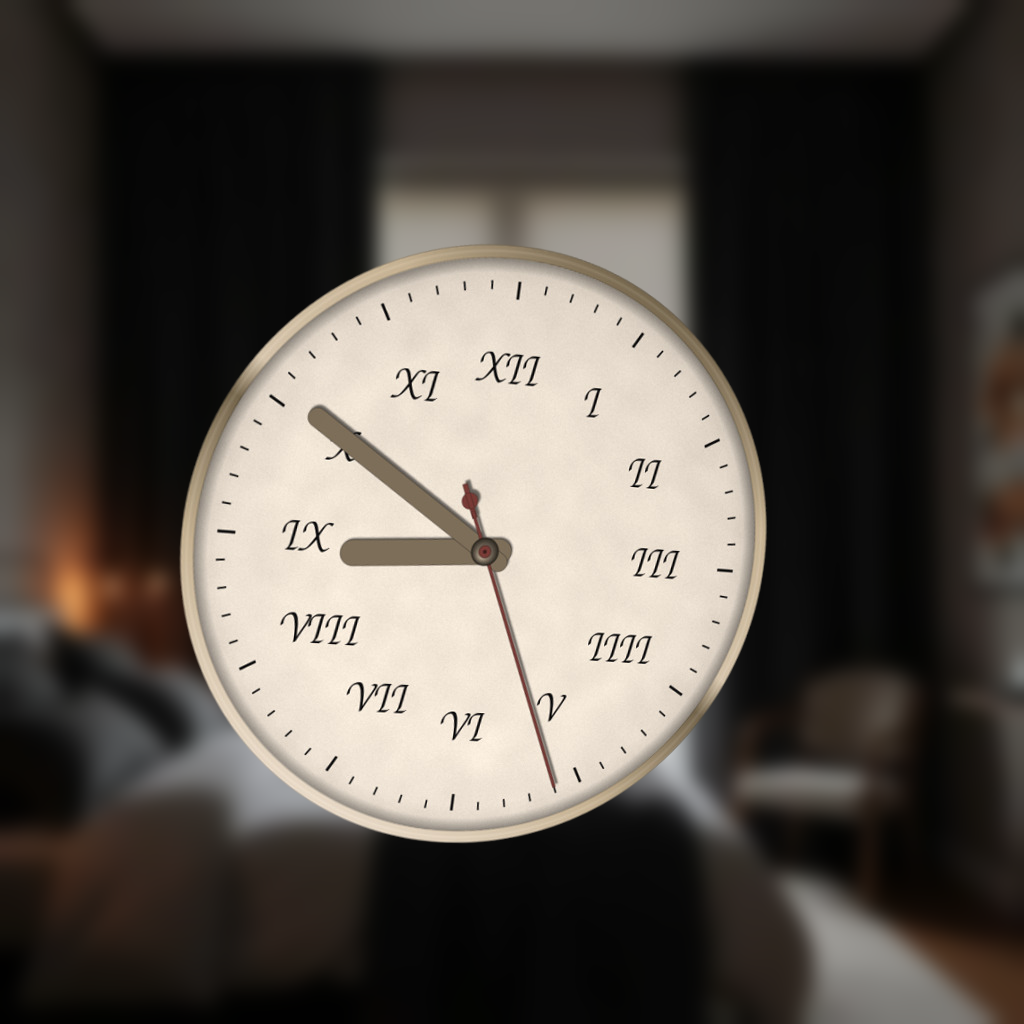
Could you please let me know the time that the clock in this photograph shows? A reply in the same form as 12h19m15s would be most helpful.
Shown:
8h50m26s
